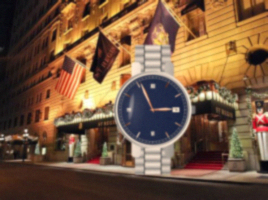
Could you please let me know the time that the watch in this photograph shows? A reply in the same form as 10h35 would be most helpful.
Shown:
2h56
